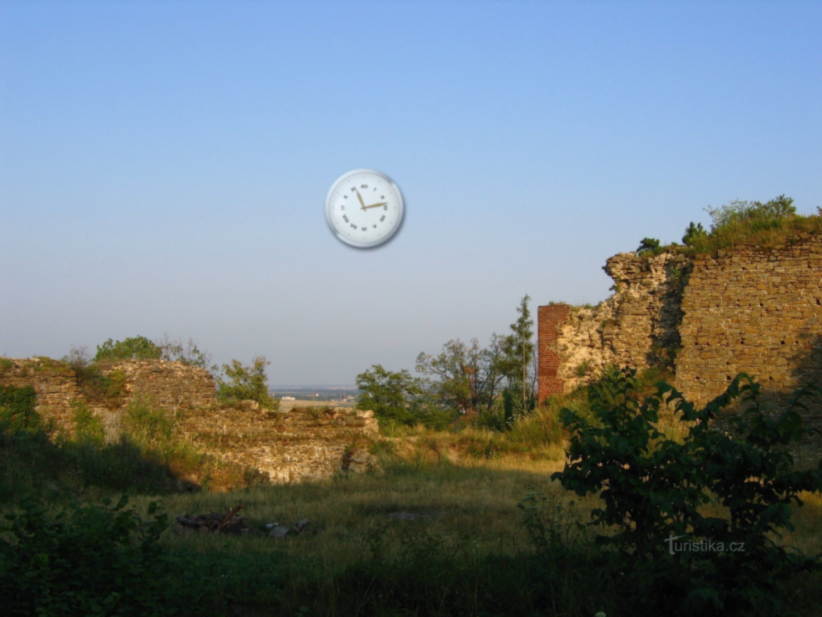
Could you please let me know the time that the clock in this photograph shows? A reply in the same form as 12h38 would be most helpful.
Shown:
11h13
